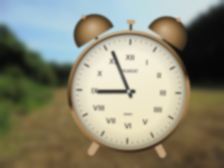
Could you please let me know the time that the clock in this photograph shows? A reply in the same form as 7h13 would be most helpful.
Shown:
8h56
